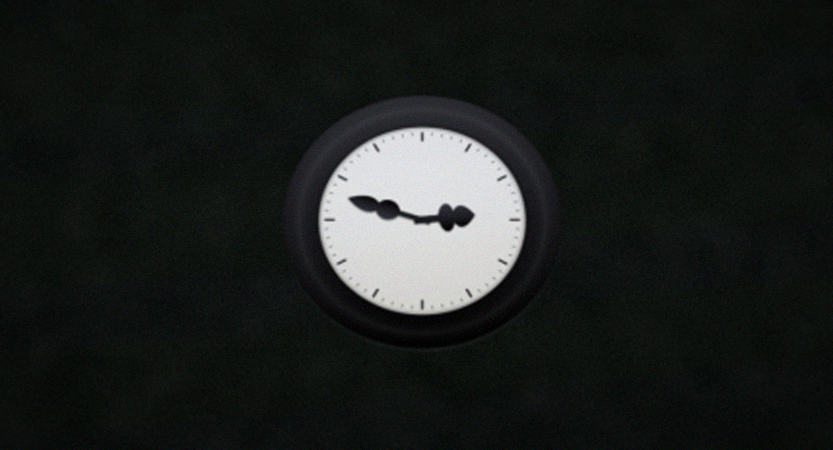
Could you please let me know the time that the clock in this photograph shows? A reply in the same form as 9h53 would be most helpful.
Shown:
2h48
